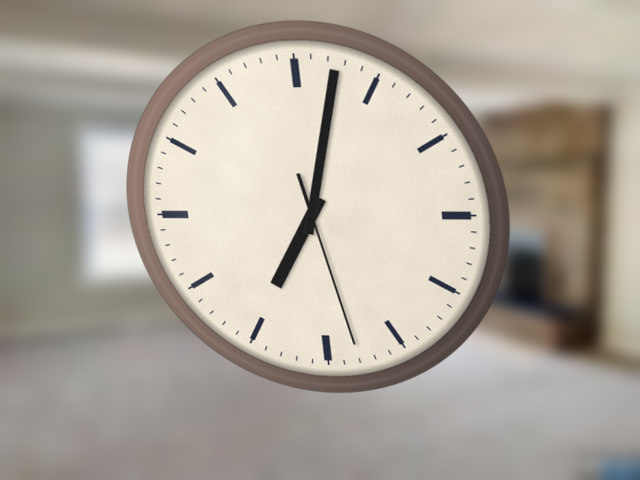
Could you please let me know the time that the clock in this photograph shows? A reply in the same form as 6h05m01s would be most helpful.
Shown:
7h02m28s
